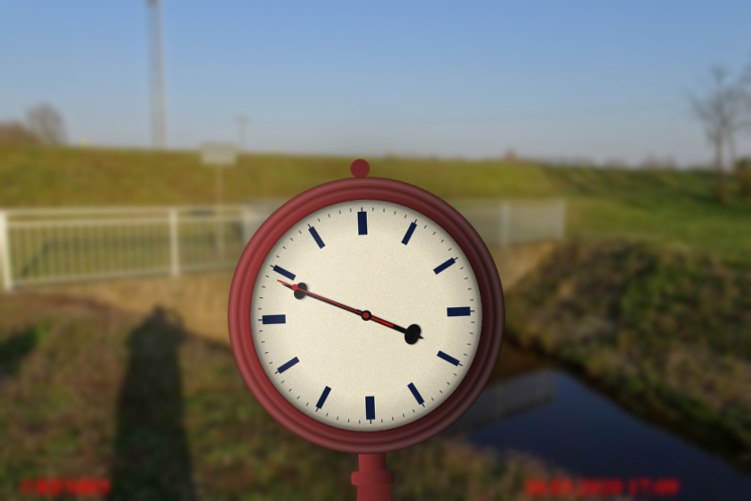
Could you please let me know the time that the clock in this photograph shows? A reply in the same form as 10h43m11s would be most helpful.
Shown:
3h48m49s
